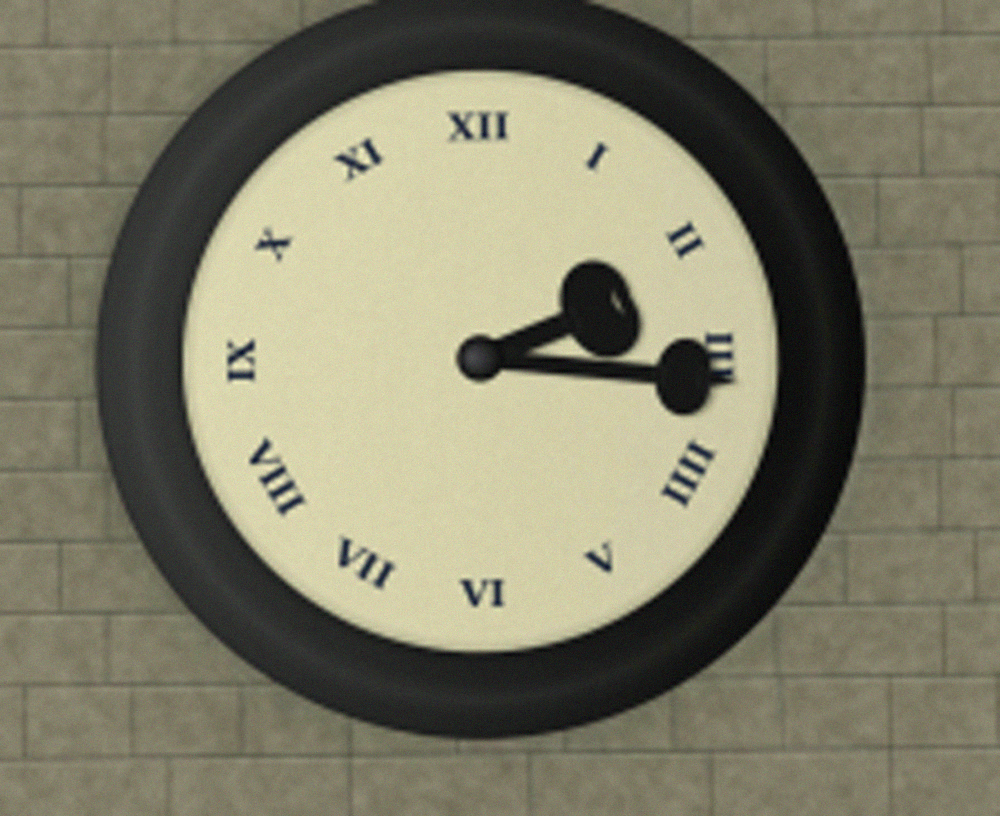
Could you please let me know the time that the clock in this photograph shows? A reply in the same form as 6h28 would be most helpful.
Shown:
2h16
